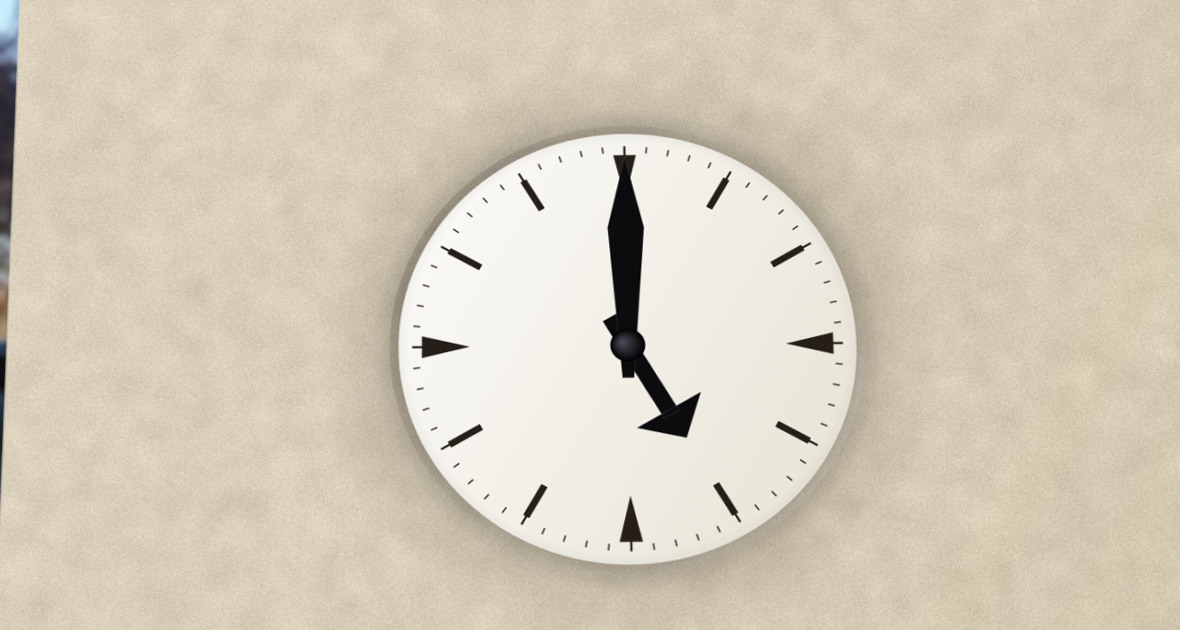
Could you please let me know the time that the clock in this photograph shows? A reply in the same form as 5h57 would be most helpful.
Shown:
5h00
